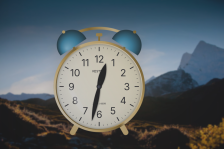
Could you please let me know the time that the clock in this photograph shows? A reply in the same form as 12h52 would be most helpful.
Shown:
12h32
